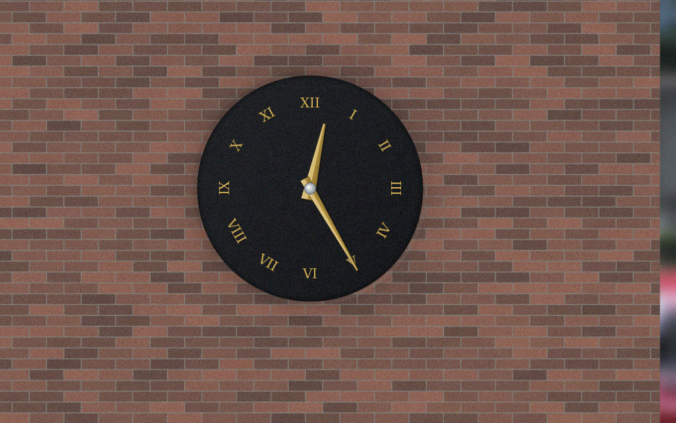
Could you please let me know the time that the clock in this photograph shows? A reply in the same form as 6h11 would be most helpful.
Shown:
12h25
